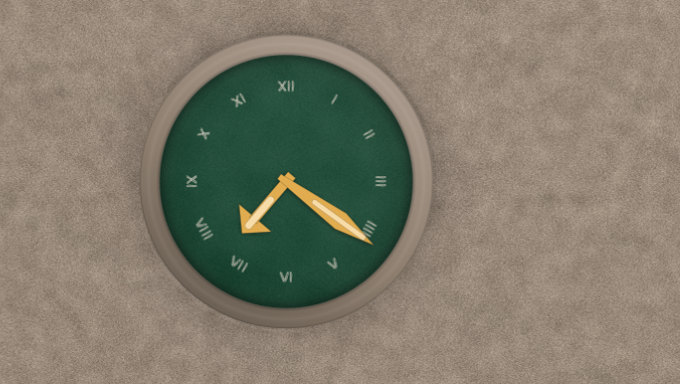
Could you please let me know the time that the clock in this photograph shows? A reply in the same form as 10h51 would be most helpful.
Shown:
7h21
